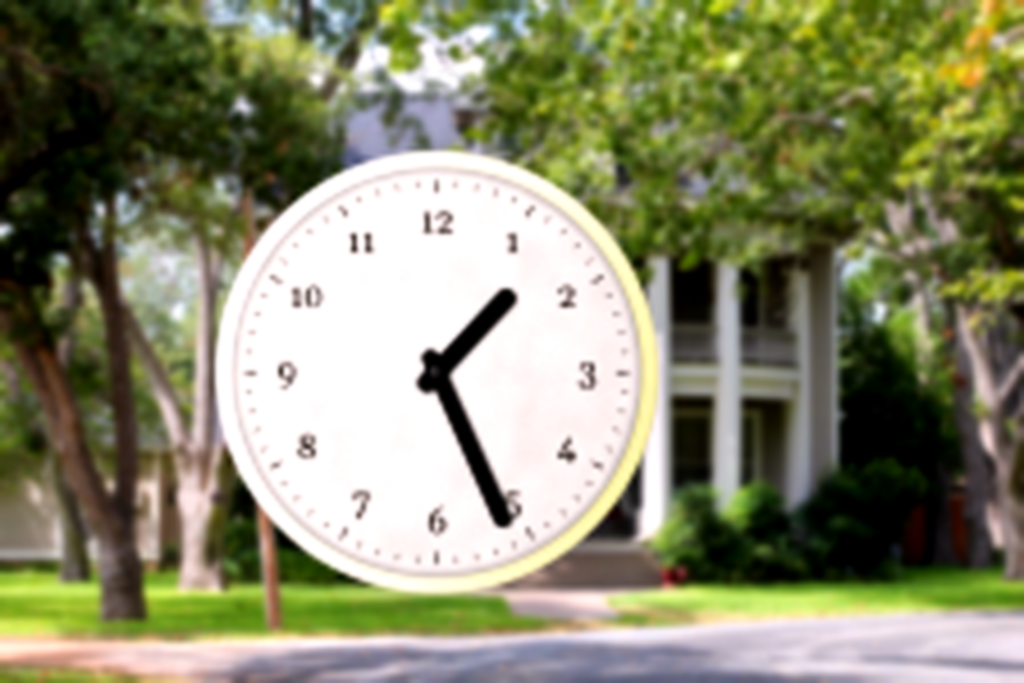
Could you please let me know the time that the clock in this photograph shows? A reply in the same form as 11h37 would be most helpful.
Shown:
1h26
